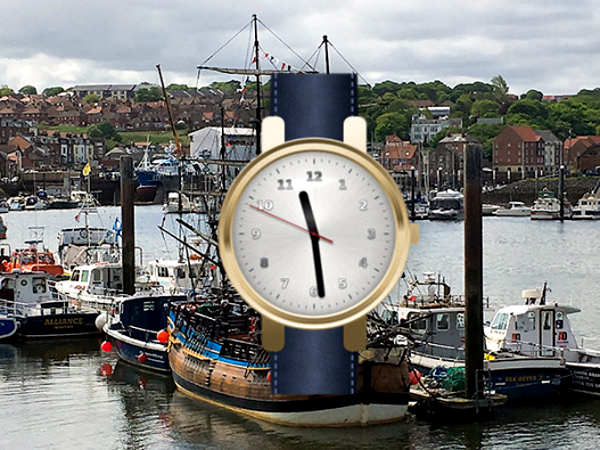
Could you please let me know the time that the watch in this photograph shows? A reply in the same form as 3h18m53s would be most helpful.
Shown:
11h28m49s
